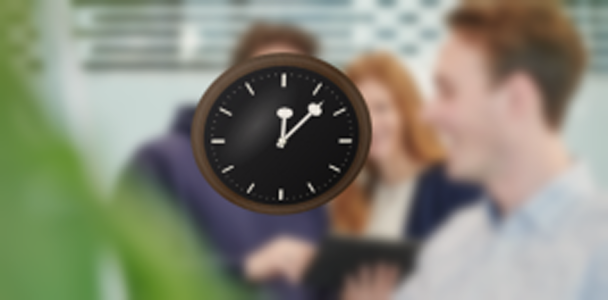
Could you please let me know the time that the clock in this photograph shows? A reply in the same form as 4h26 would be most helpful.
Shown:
12h07
